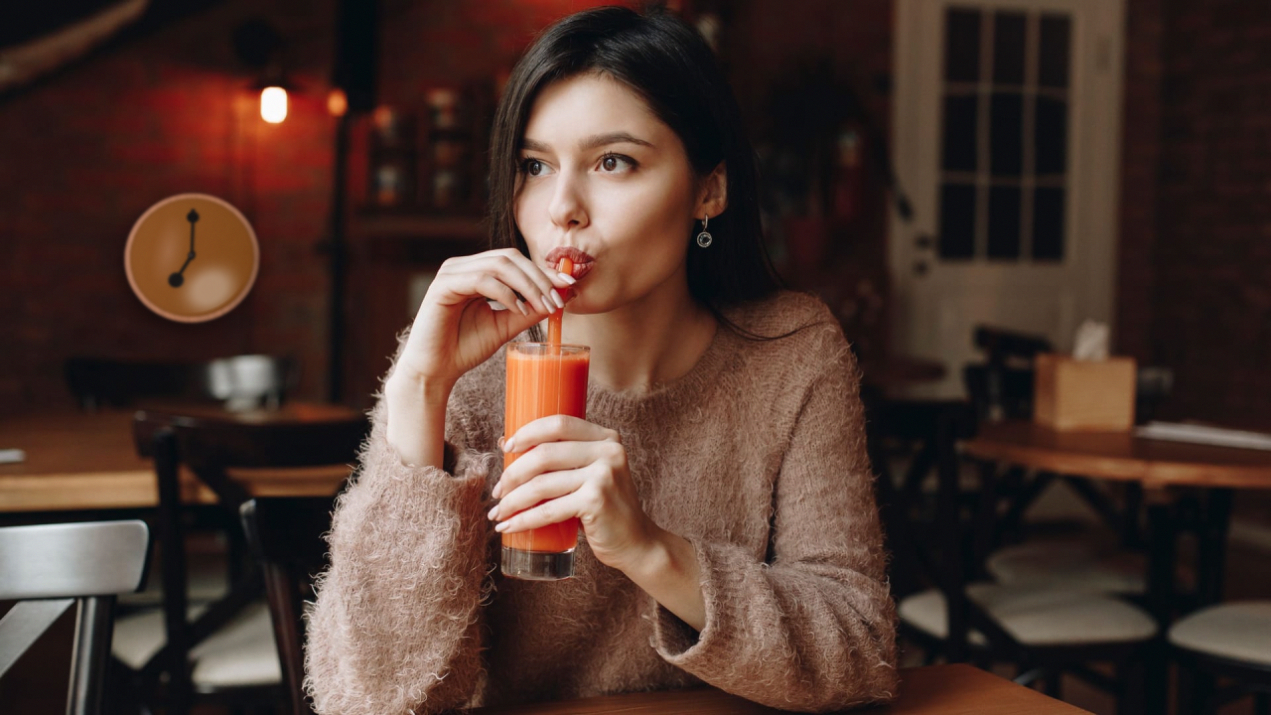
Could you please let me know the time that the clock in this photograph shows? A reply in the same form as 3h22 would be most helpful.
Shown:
7h00
